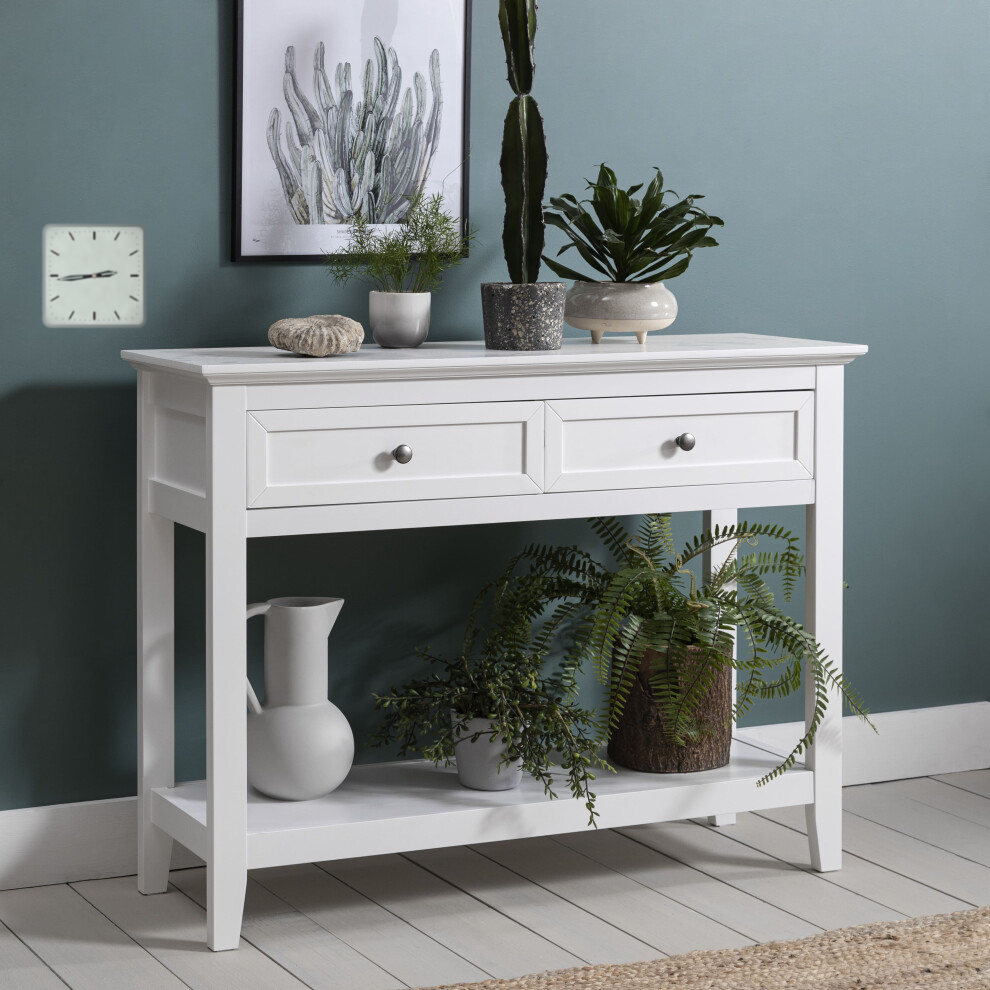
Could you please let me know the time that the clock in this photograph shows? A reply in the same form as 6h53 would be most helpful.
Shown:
2h44
